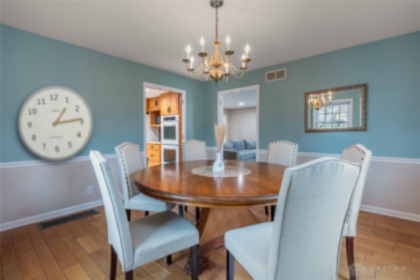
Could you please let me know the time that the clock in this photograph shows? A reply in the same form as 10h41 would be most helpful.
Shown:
1h14
